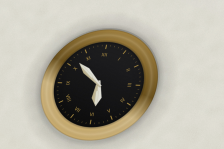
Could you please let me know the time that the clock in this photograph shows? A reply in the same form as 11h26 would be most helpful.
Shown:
5h52
